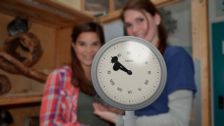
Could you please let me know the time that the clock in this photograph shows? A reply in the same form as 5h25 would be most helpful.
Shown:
9h52
